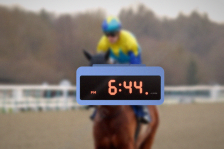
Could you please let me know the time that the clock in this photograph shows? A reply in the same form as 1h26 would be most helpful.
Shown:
6h44
